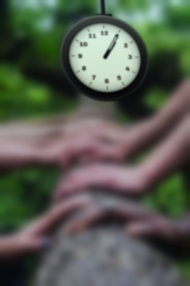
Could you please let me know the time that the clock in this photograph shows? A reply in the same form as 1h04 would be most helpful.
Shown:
1h05
